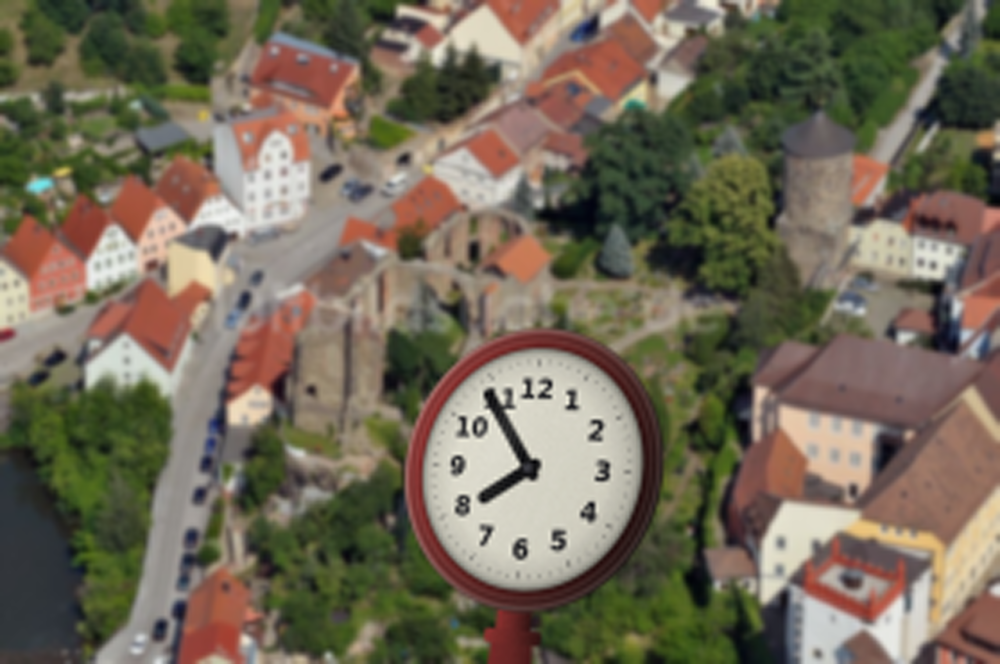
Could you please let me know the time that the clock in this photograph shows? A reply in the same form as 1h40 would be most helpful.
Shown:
7h54
